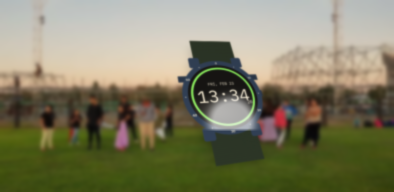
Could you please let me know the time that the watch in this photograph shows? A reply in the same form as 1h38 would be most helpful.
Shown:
13h34
